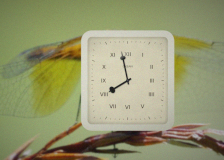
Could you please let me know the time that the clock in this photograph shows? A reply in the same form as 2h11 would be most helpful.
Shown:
7h58
